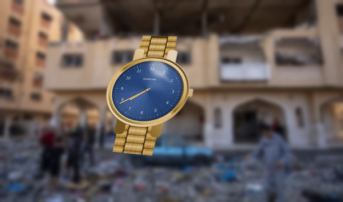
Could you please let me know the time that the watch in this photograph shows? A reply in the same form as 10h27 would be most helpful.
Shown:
7h39
